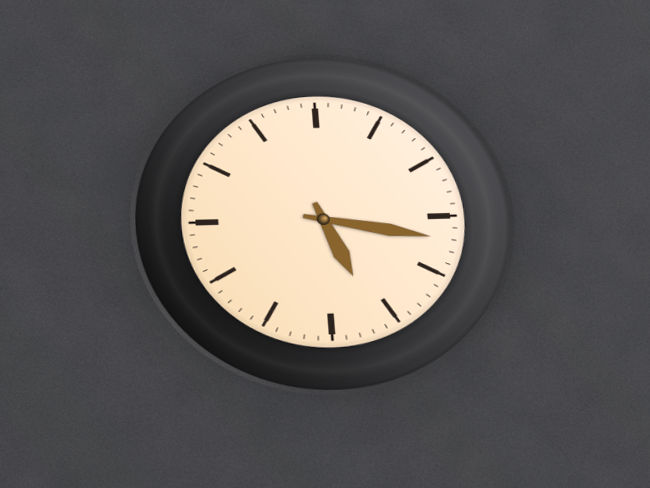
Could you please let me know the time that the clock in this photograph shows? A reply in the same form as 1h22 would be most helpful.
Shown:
5h17
